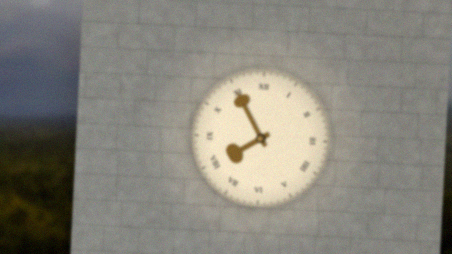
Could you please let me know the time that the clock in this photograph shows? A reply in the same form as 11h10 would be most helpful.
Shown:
7h55
